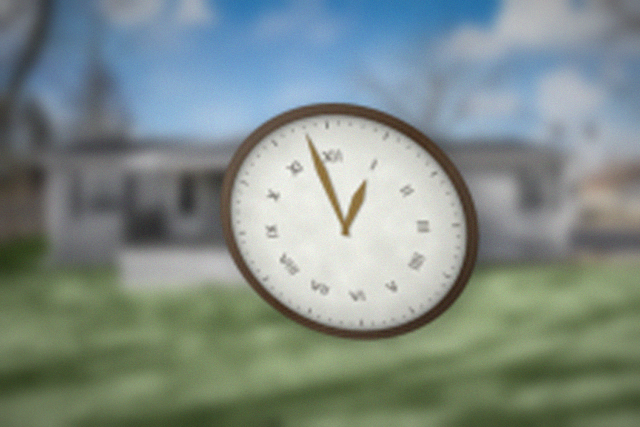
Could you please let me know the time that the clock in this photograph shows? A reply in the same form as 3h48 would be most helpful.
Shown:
12h58
